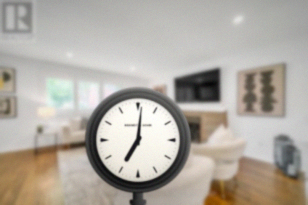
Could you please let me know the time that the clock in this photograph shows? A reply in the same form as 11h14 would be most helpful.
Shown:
7h01
